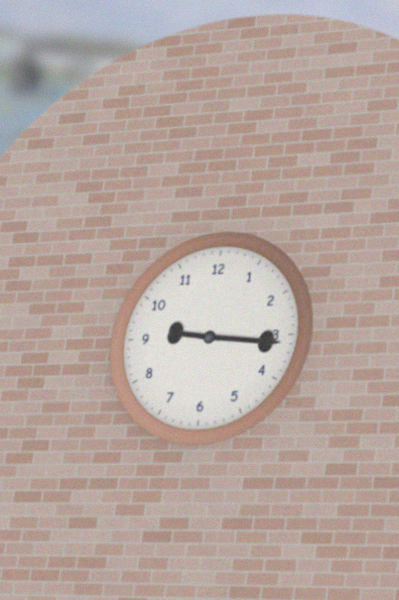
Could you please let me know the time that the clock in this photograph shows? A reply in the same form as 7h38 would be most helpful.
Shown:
9h16
